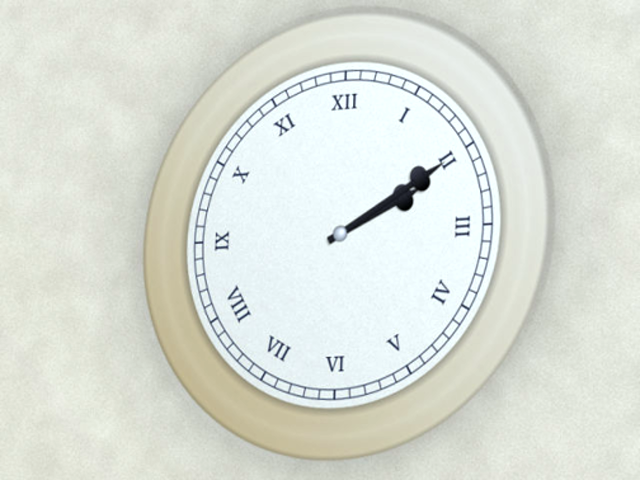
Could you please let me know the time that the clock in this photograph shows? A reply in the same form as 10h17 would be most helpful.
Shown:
2h10
